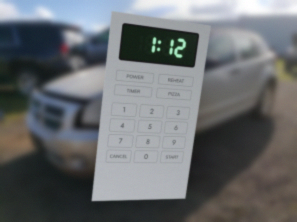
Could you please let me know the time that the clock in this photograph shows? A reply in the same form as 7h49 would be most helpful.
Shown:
1h12
